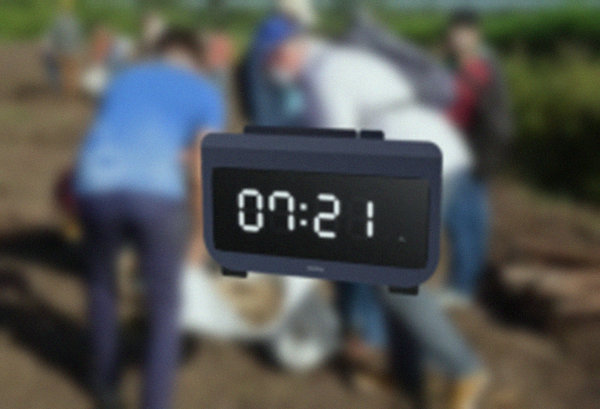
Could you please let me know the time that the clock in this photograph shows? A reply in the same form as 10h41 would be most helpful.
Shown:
7h21
